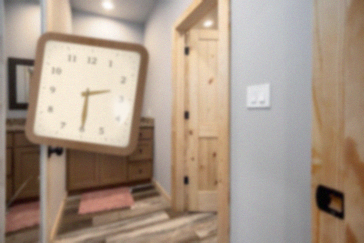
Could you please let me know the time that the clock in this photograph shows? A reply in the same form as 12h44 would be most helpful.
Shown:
2h30
